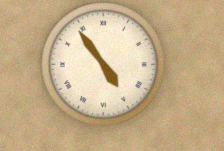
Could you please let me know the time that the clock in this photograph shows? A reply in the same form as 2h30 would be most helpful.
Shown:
4h54
